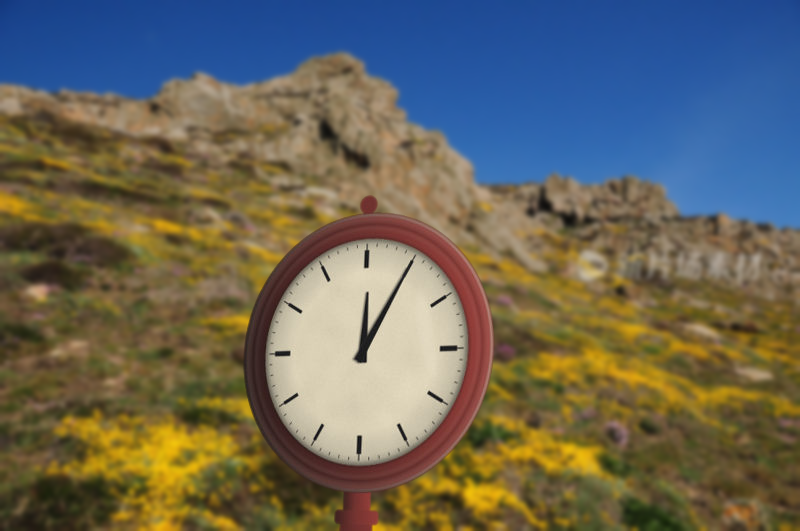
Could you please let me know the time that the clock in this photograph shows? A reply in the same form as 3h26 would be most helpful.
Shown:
12h05
